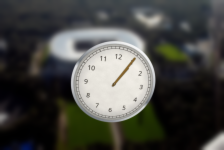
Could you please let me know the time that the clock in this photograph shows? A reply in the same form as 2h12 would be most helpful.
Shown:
1h05
